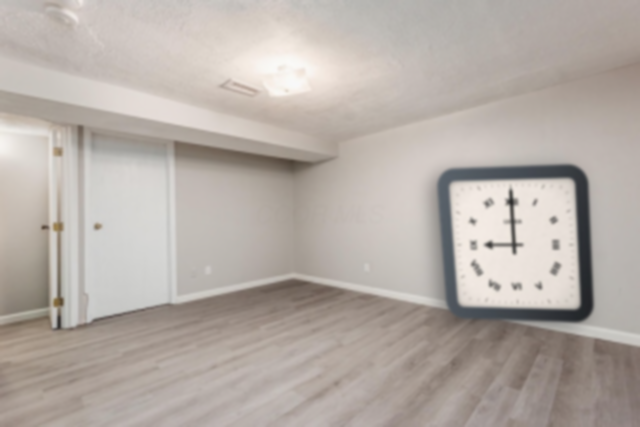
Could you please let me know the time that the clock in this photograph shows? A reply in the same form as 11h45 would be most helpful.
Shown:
9h00
